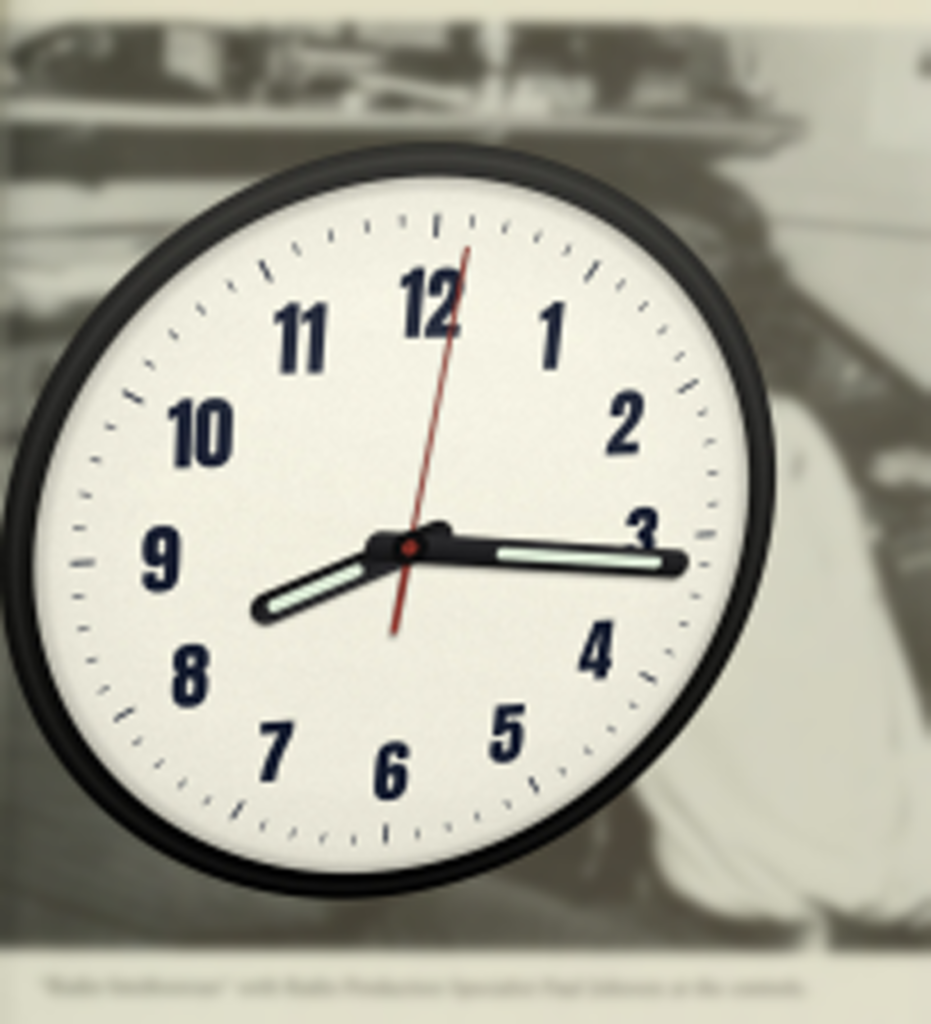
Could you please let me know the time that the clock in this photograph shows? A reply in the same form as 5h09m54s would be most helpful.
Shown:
8h16m01s
